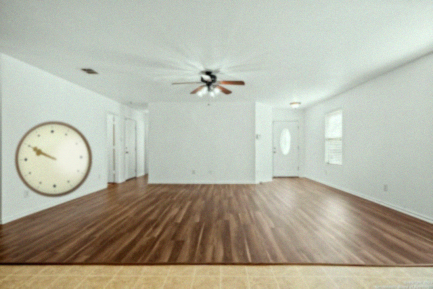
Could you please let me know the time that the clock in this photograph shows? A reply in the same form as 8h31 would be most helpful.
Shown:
9h50
